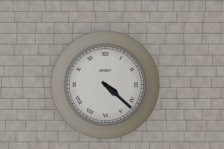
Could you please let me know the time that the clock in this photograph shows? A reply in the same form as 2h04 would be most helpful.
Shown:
4h22
